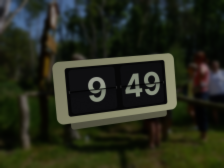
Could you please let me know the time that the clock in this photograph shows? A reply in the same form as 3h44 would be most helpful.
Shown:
9h49
